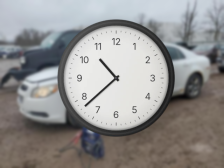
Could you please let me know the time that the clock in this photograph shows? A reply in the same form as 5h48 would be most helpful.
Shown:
10h38
